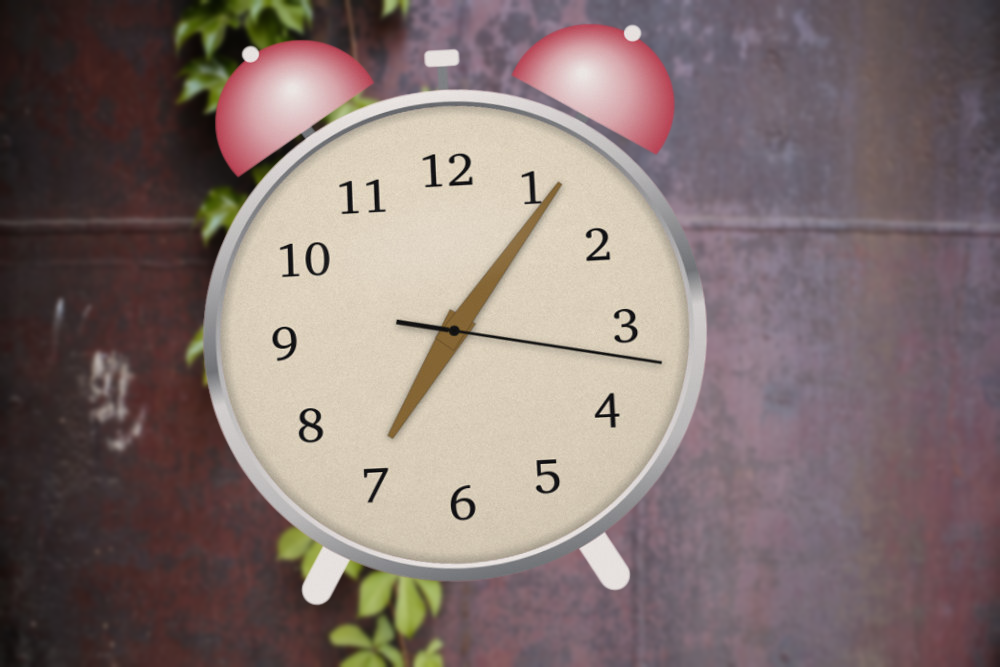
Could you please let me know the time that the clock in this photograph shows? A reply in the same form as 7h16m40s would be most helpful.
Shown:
7h06m17s
